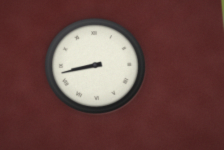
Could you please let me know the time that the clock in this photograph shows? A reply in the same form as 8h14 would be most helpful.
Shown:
8h43
